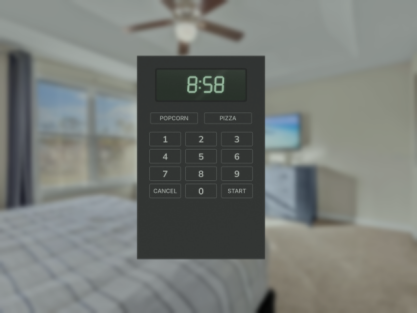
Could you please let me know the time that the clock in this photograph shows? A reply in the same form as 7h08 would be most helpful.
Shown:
8h58
